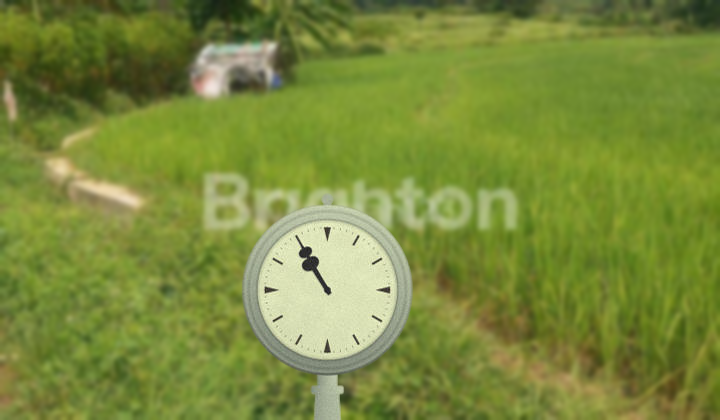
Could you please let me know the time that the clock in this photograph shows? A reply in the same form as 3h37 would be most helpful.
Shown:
10h55
